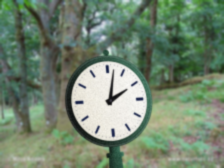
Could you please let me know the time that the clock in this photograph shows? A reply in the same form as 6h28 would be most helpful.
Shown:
2h02
